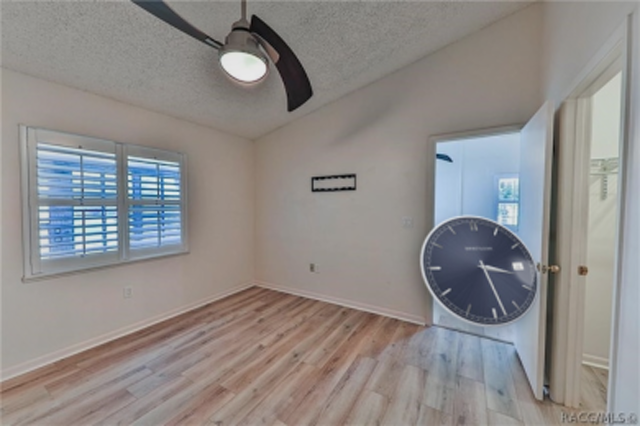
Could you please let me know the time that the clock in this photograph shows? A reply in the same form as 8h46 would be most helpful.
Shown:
3h28
